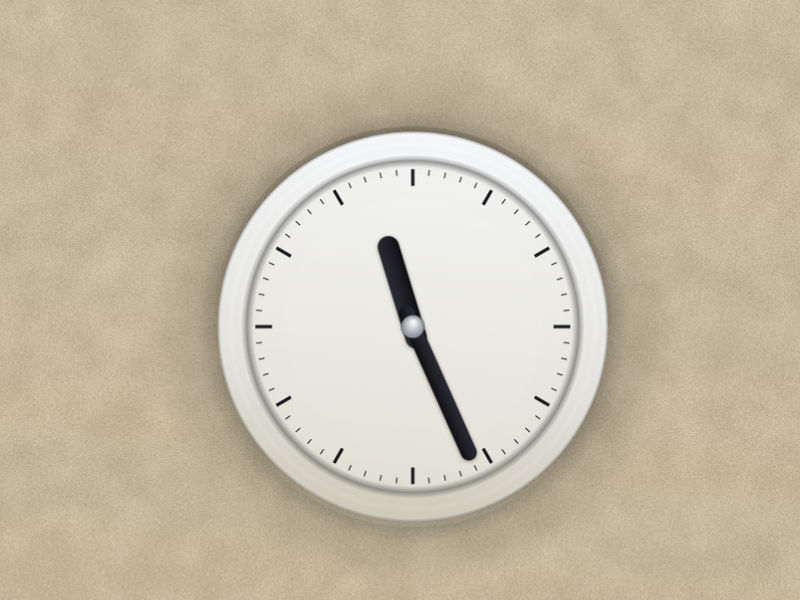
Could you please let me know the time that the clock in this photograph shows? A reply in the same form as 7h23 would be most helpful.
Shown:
11h26
